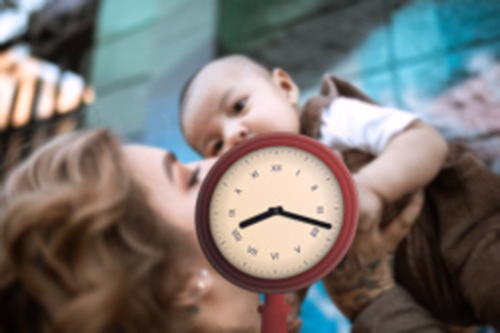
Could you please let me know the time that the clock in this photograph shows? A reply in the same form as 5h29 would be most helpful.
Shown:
8h18
